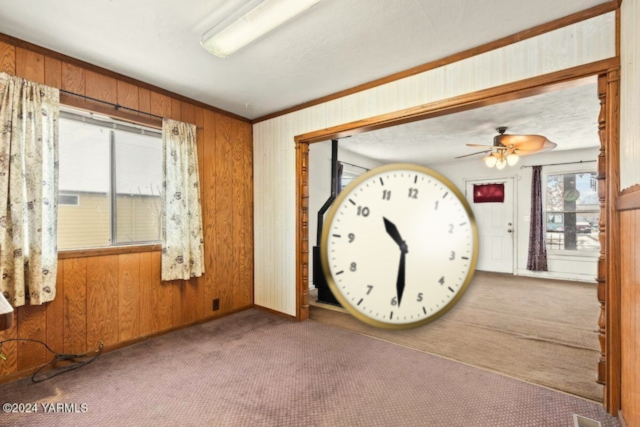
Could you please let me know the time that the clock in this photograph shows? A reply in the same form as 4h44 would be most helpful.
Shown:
10h29
